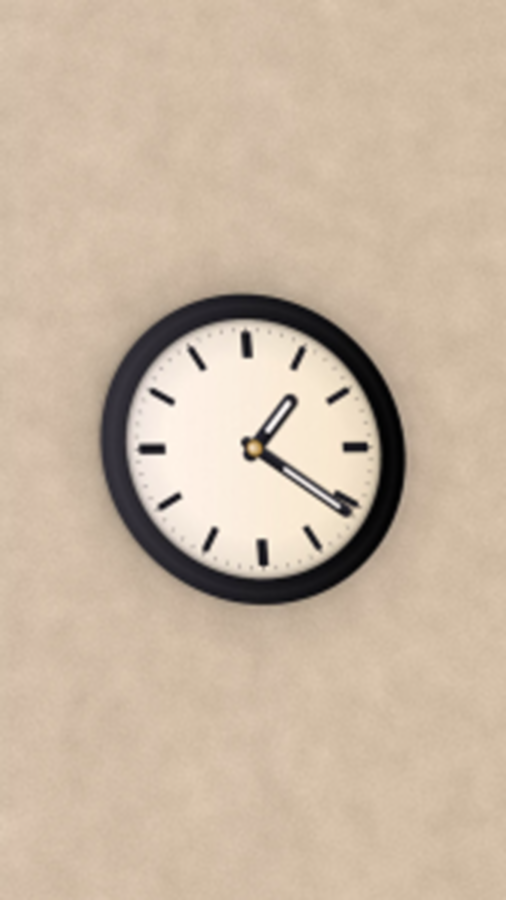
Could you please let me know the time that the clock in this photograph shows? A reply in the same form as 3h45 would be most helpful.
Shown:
1h21
